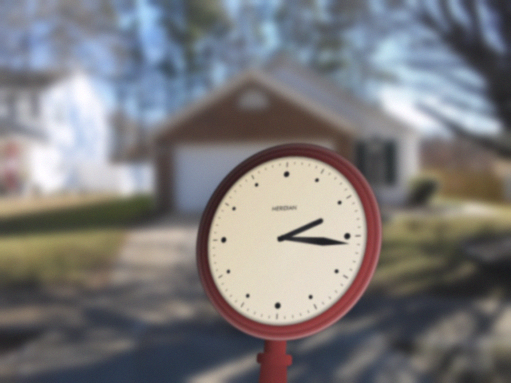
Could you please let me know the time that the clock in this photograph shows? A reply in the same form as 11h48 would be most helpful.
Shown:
2h16
